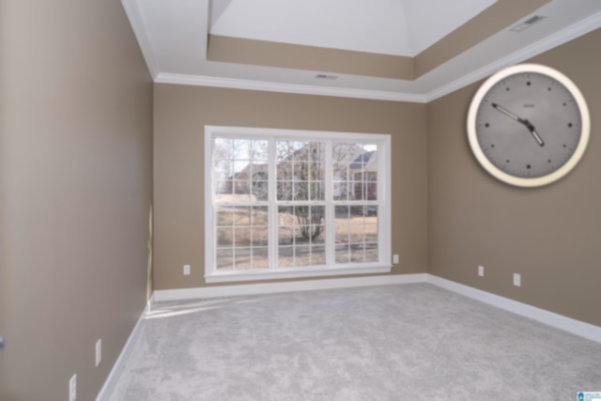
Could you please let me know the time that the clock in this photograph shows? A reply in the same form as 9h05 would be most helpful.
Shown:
4h50
